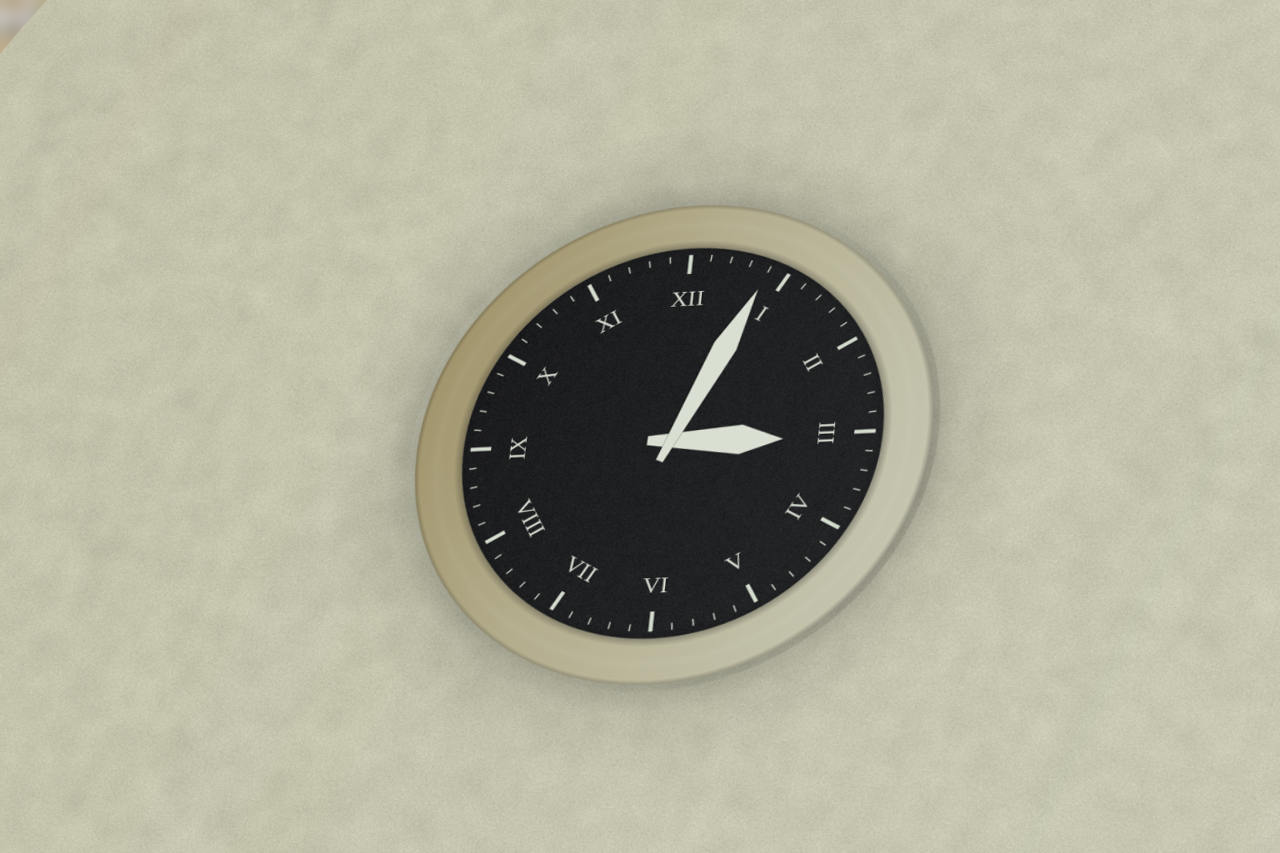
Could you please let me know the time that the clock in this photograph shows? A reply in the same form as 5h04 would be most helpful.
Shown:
3h04
